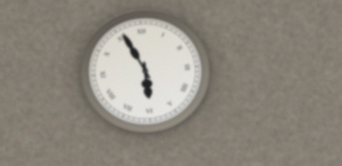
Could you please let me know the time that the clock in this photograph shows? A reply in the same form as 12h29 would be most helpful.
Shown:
5h56
